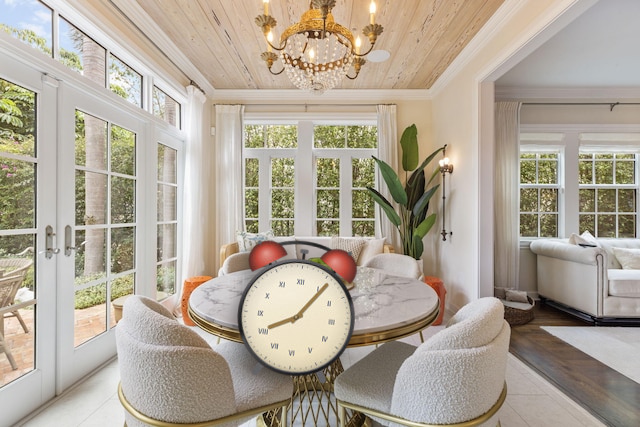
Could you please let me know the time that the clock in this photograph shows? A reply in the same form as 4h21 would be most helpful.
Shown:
8h06
